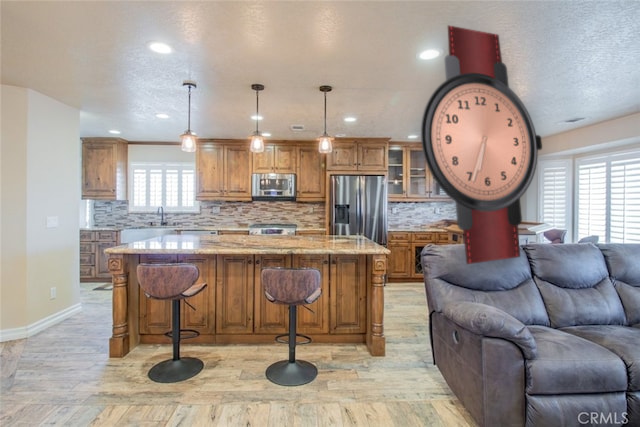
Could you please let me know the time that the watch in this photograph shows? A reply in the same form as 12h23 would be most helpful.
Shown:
6h34
